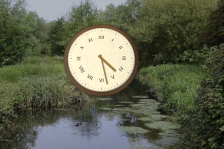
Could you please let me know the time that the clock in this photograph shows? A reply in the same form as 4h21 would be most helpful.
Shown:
4h28
